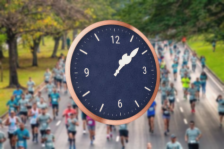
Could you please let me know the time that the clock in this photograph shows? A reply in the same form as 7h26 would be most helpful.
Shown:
1h08
